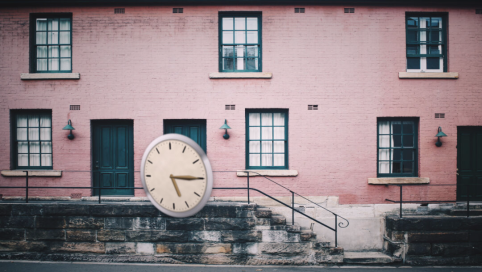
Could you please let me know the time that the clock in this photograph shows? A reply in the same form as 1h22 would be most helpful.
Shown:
5h15
